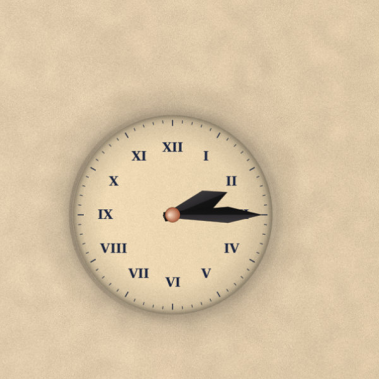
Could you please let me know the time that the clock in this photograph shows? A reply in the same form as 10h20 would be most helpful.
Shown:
2h15
